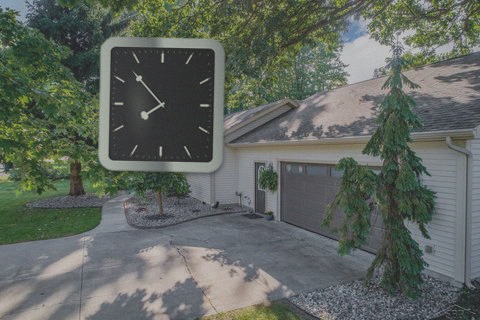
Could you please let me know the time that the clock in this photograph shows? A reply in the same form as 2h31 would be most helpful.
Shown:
7h53
